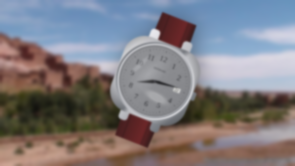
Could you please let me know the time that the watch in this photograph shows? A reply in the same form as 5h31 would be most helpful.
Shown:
8h14
